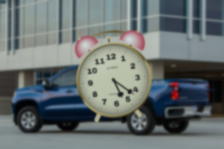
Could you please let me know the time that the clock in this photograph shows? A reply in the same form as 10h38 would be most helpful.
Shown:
5h22
